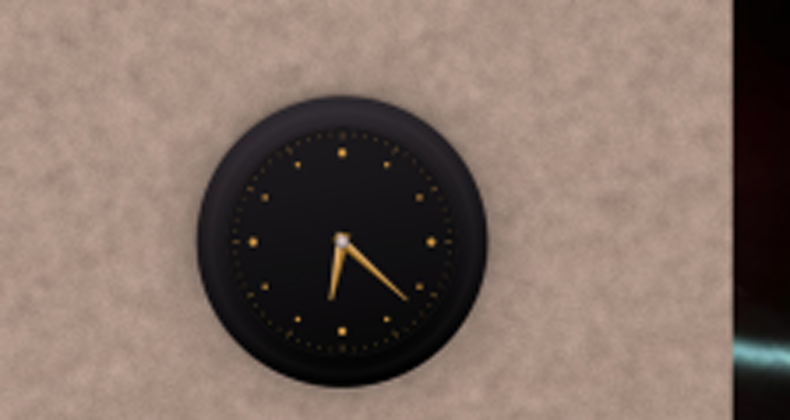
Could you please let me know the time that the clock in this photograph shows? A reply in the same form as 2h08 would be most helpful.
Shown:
6h22
